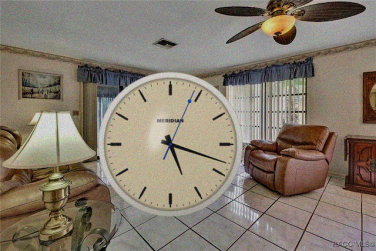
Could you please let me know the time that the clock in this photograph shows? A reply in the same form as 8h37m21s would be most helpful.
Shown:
5h18m04s
